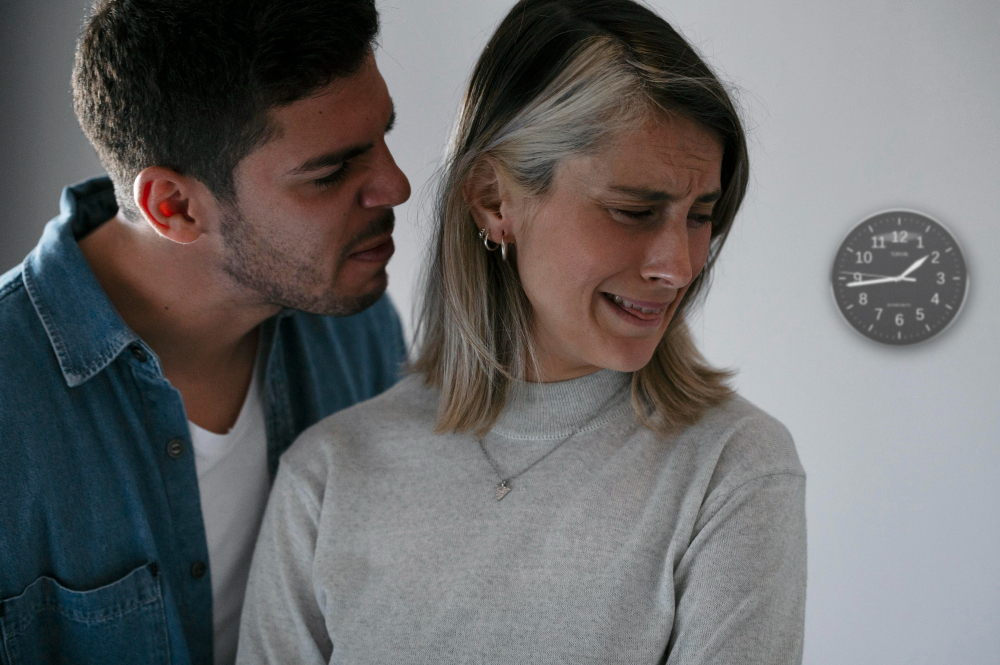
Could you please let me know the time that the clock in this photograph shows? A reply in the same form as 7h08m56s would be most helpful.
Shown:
1h43m46s
